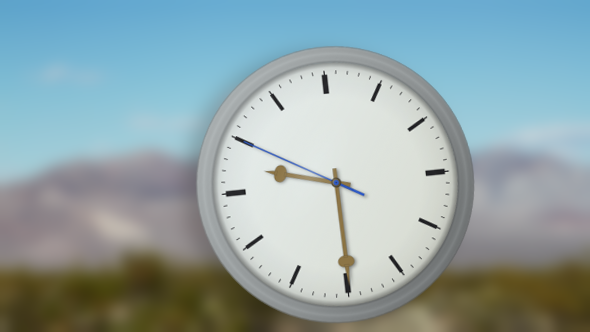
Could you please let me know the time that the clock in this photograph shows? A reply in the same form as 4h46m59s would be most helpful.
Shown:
9h29m50s
